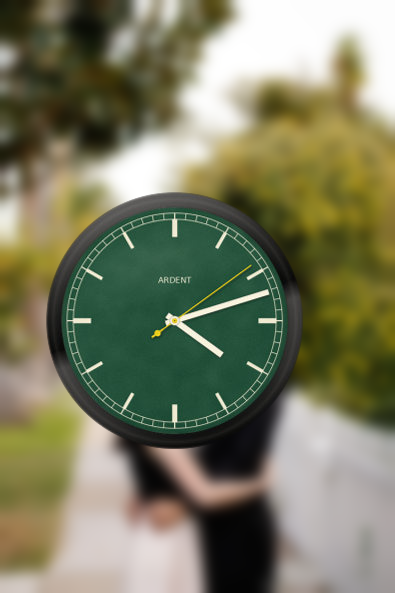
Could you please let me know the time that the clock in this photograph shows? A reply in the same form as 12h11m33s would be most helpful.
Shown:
4h12m09s
